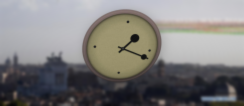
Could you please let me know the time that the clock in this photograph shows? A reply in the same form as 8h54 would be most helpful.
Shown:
1h18
